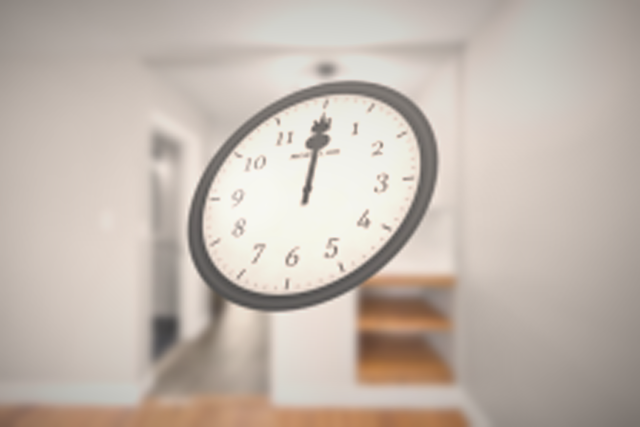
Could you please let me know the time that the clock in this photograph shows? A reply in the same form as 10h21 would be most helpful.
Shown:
12h00
